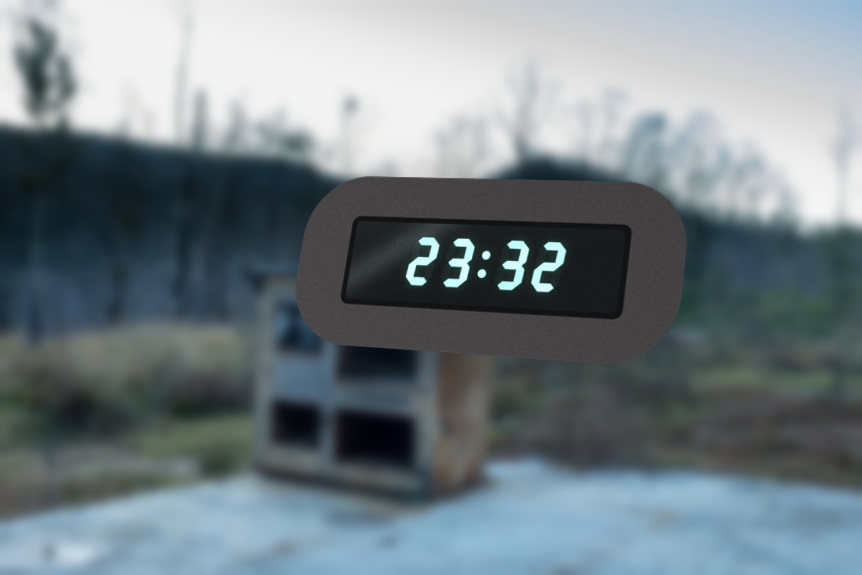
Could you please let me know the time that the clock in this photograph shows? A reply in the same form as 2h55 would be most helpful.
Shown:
23h32
